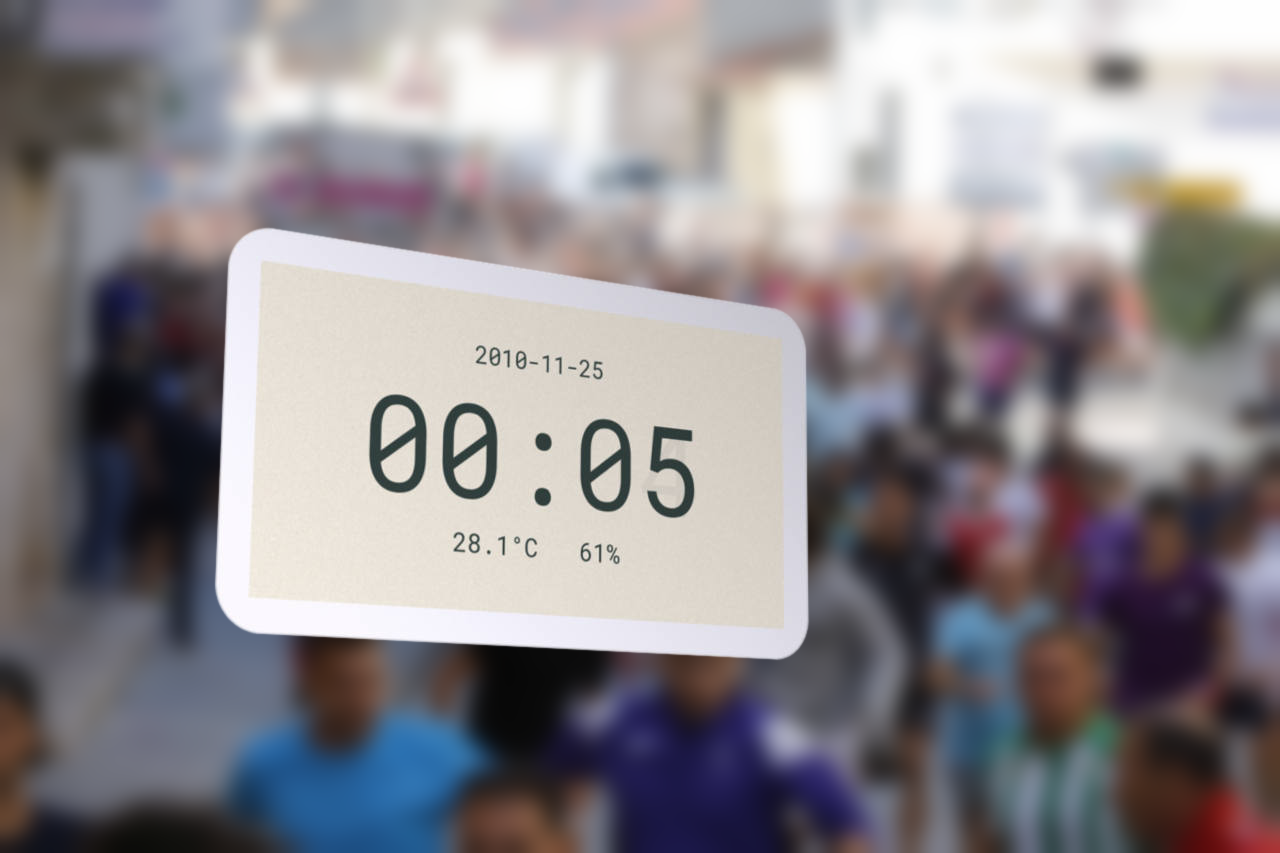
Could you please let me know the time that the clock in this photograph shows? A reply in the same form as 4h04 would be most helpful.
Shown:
0h05
